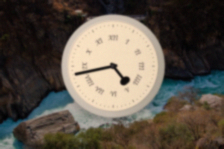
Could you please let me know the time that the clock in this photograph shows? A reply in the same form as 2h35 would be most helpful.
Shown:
4h43
